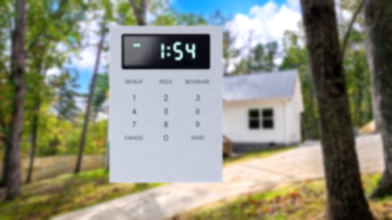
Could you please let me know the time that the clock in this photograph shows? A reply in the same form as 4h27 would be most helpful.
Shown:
1h54
